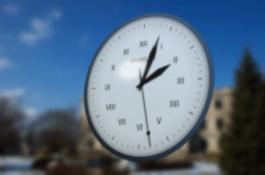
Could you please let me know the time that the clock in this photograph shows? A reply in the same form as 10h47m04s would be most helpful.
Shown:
2h03m28s
